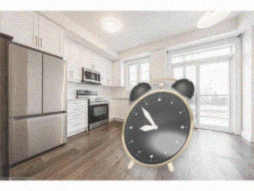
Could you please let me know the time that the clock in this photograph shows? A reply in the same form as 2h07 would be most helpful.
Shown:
8h53
